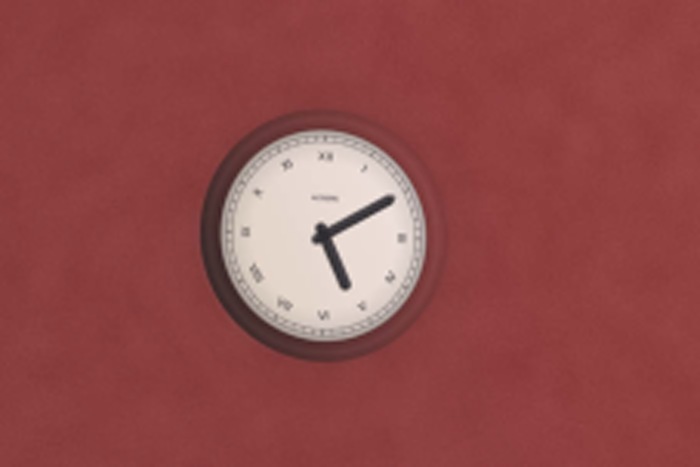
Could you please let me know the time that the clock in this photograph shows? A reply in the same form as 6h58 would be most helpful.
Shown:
5h10
